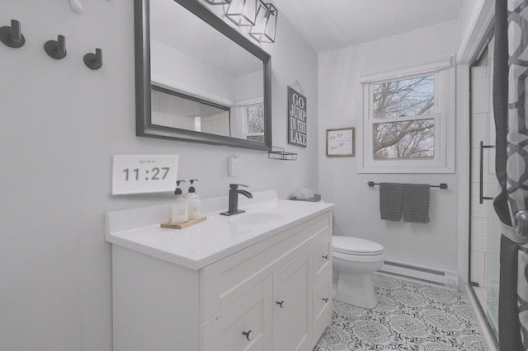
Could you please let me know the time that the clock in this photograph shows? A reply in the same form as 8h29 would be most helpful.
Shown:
11h27
